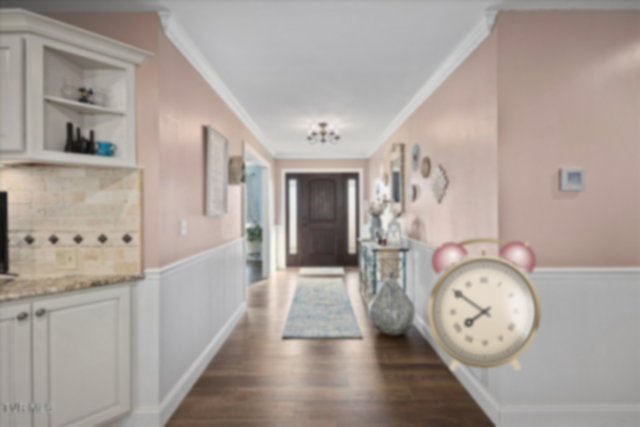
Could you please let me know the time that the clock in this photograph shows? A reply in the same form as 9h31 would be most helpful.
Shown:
7h51
